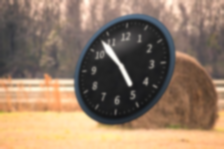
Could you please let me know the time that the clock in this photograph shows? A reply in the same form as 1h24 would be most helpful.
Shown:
4h53
